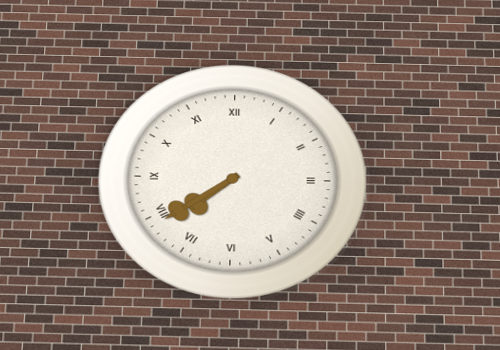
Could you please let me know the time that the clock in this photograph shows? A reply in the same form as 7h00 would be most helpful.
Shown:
7h39
